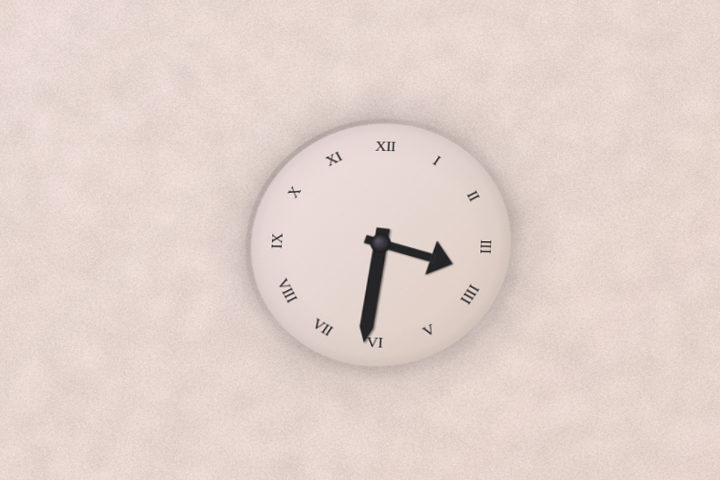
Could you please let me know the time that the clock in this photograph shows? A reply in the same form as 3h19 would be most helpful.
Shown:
3h31
